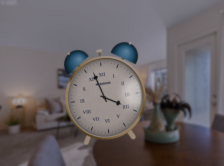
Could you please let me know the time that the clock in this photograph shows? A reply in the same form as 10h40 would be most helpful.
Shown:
3h57
